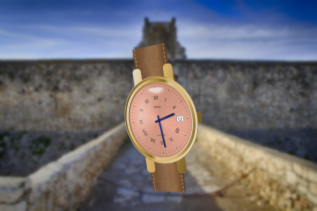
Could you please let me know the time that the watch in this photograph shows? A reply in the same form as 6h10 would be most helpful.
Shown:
2h29
